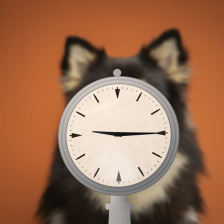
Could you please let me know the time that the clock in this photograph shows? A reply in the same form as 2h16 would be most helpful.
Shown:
9h15
